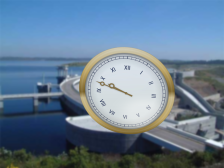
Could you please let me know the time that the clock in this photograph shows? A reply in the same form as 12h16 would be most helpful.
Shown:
9h48
